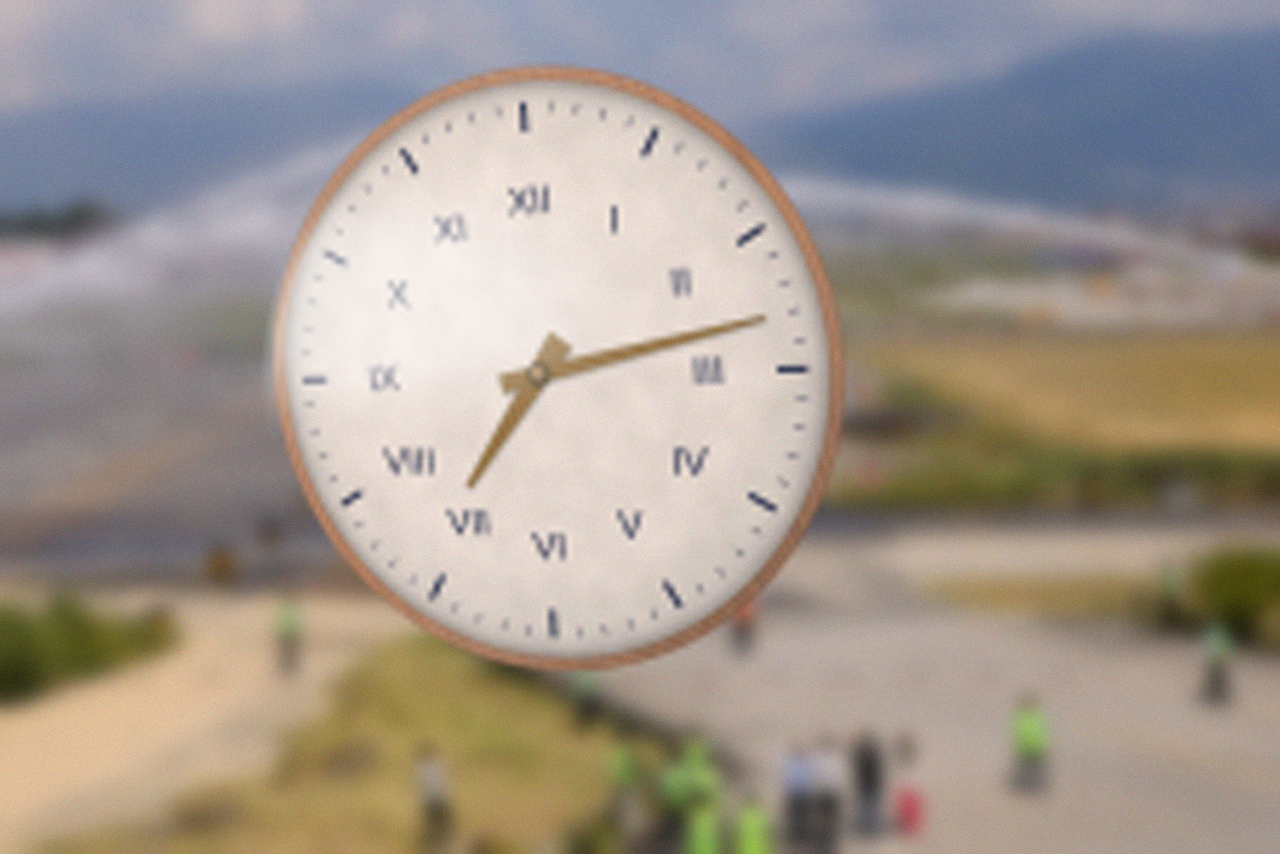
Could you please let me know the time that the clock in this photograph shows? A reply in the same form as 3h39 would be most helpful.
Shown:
7h13
